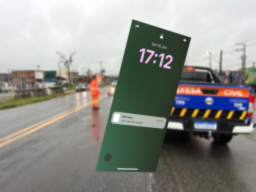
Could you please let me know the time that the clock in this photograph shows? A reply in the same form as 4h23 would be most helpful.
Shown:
17h12
